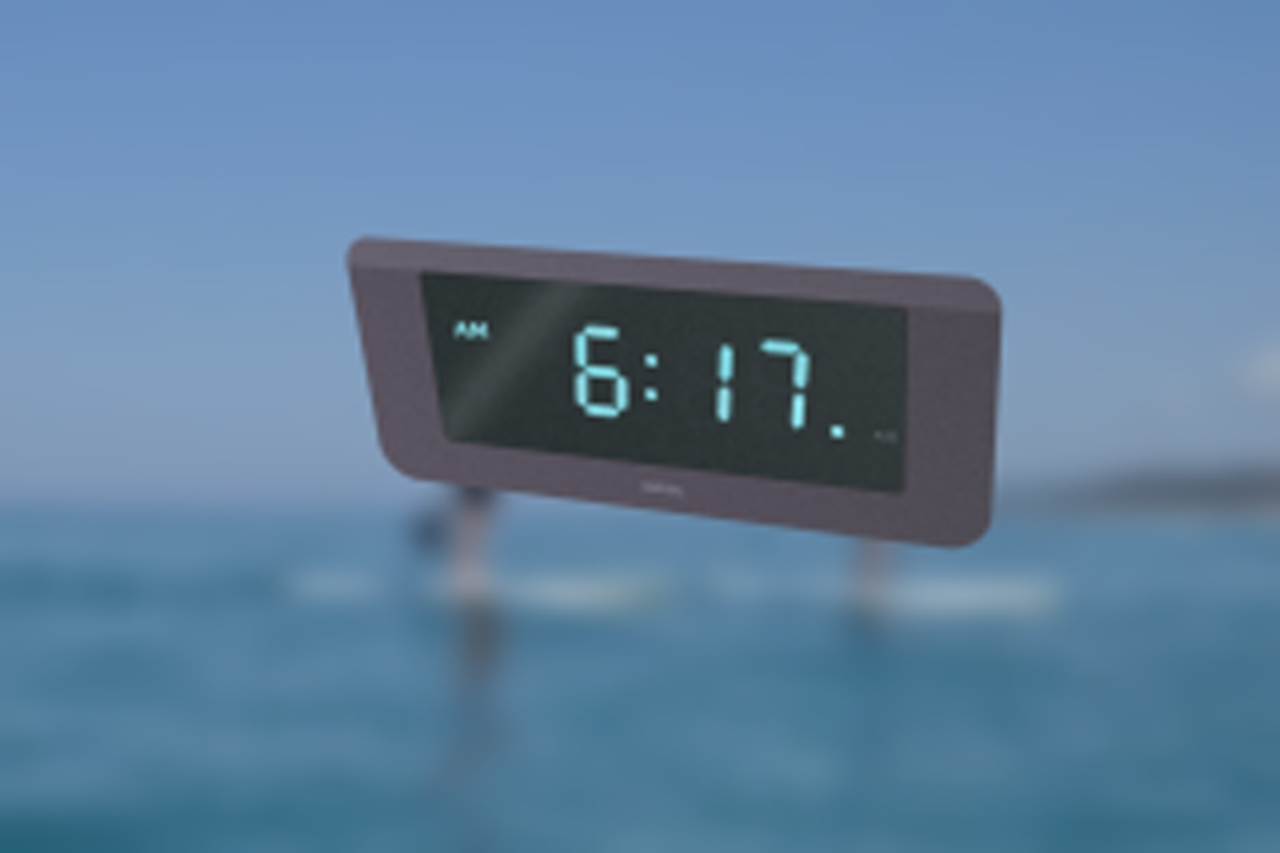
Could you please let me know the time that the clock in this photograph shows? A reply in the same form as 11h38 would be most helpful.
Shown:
6h17
